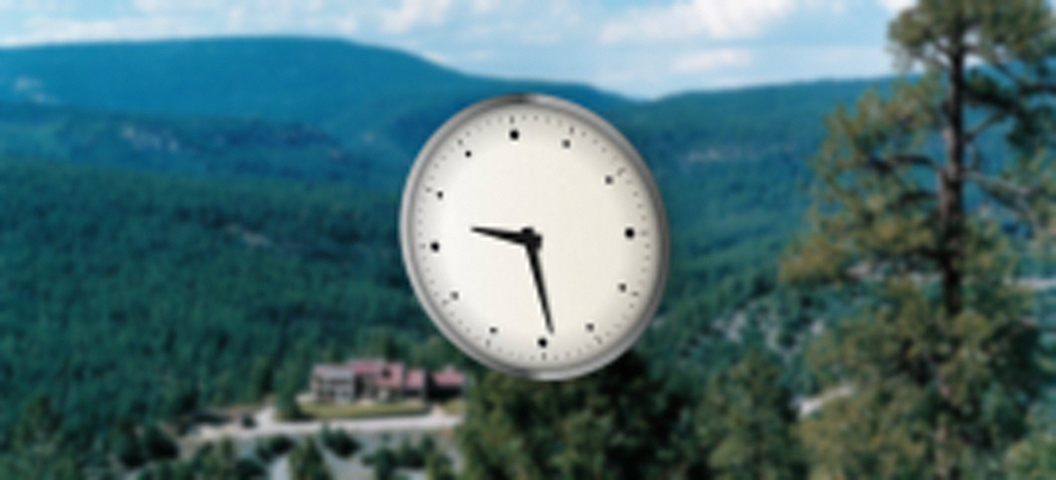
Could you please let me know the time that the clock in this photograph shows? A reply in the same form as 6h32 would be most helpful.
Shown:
9h29
